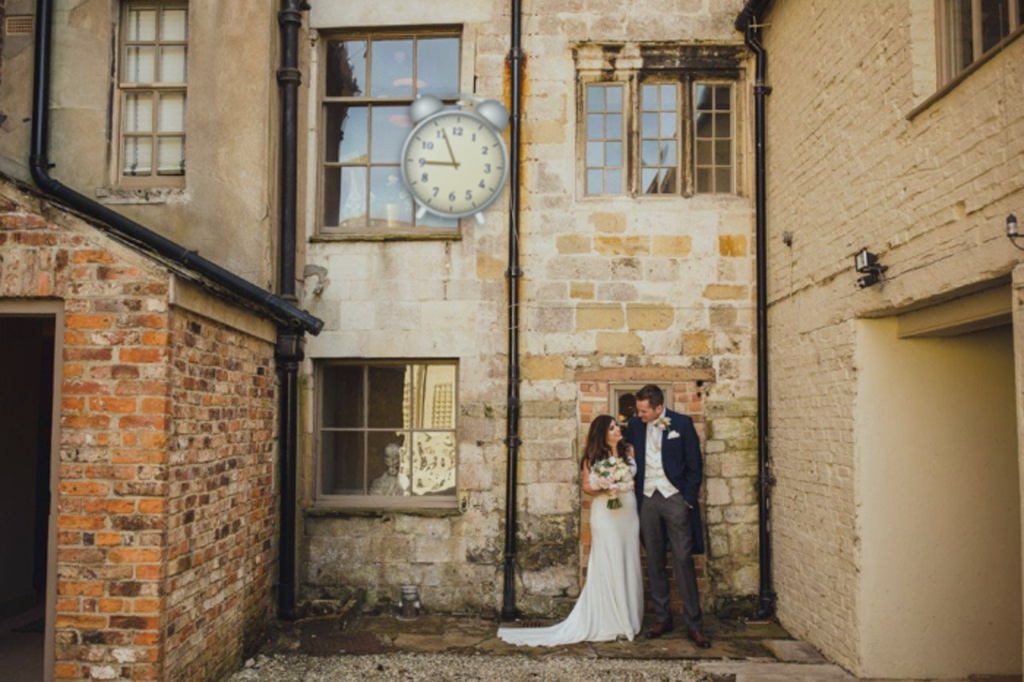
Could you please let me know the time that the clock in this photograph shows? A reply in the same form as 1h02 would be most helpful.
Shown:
8h56
